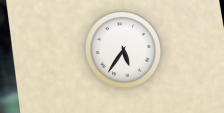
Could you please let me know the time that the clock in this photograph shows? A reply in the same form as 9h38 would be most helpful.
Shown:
5h37
